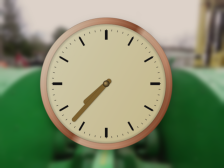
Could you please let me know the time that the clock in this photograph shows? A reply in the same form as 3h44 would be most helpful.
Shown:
7h37
